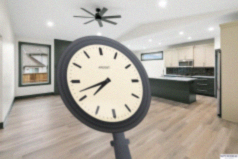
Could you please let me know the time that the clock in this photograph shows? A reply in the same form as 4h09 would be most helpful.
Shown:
7h42
